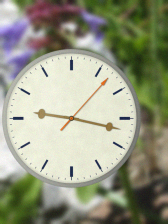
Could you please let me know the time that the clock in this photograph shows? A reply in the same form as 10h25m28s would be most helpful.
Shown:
9h17m07s
